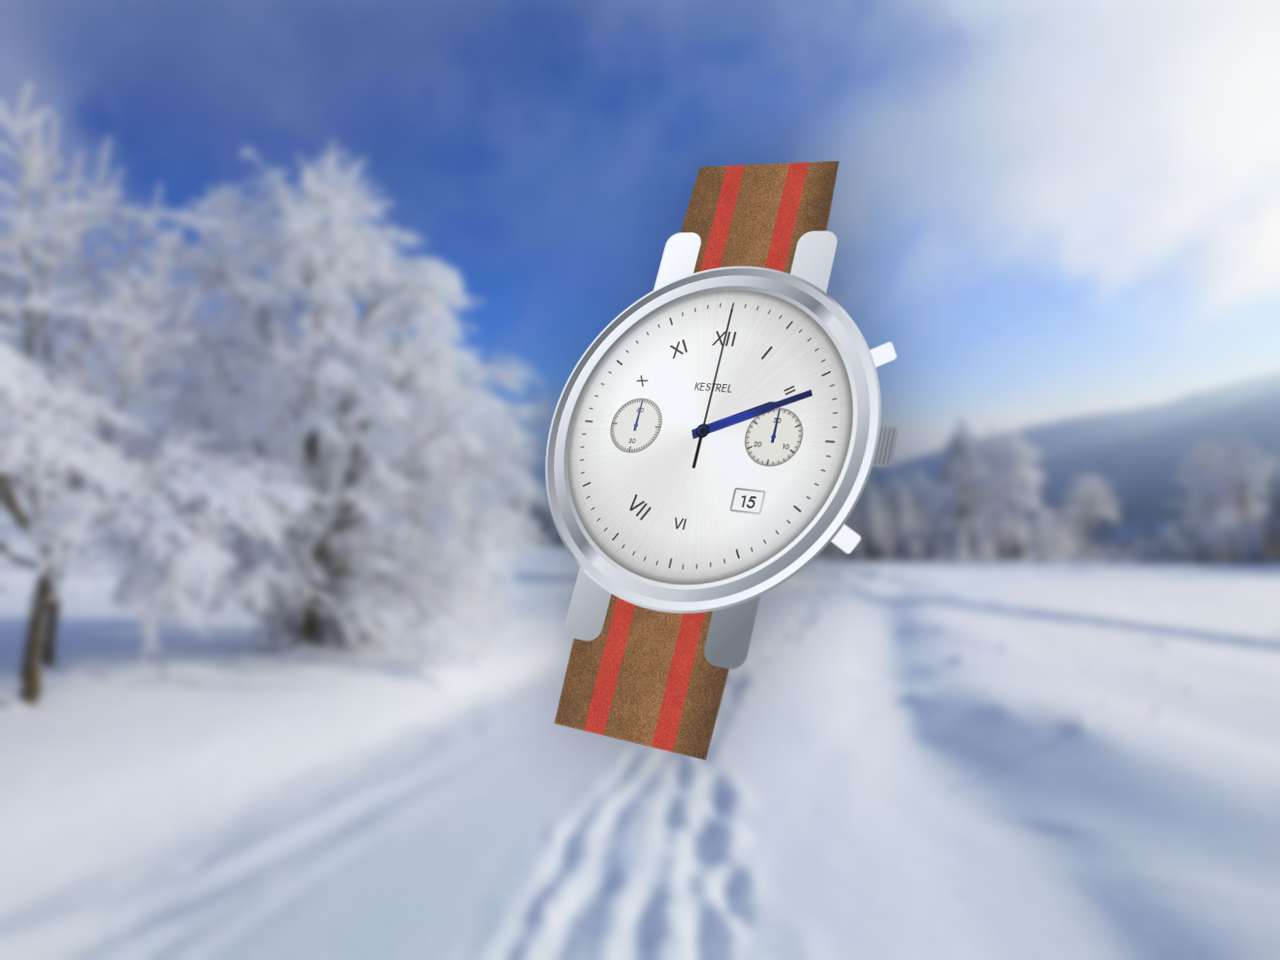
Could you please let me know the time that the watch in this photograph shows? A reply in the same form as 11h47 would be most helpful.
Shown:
2h11
